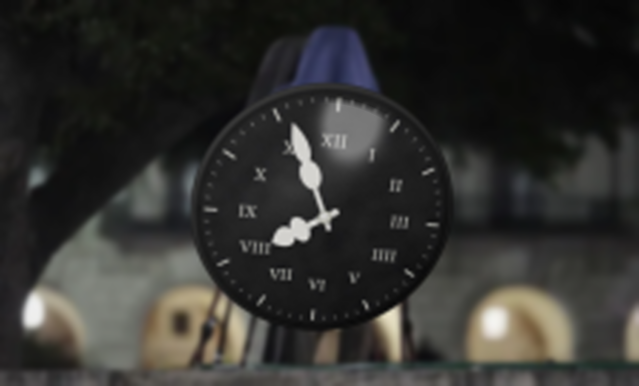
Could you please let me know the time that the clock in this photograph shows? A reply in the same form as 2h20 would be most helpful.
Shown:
7h56
